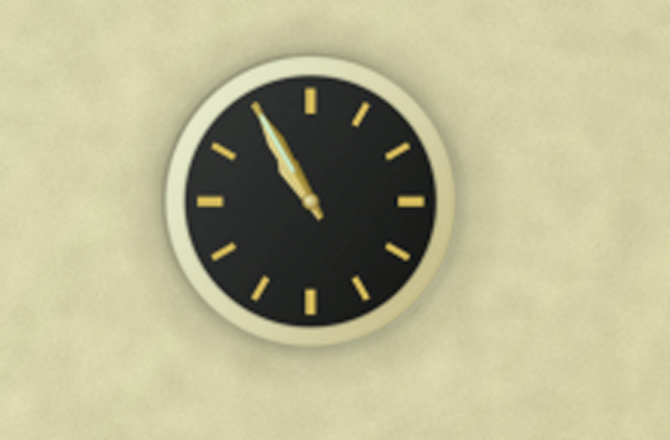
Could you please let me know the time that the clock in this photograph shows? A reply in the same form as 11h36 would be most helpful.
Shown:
10h55
